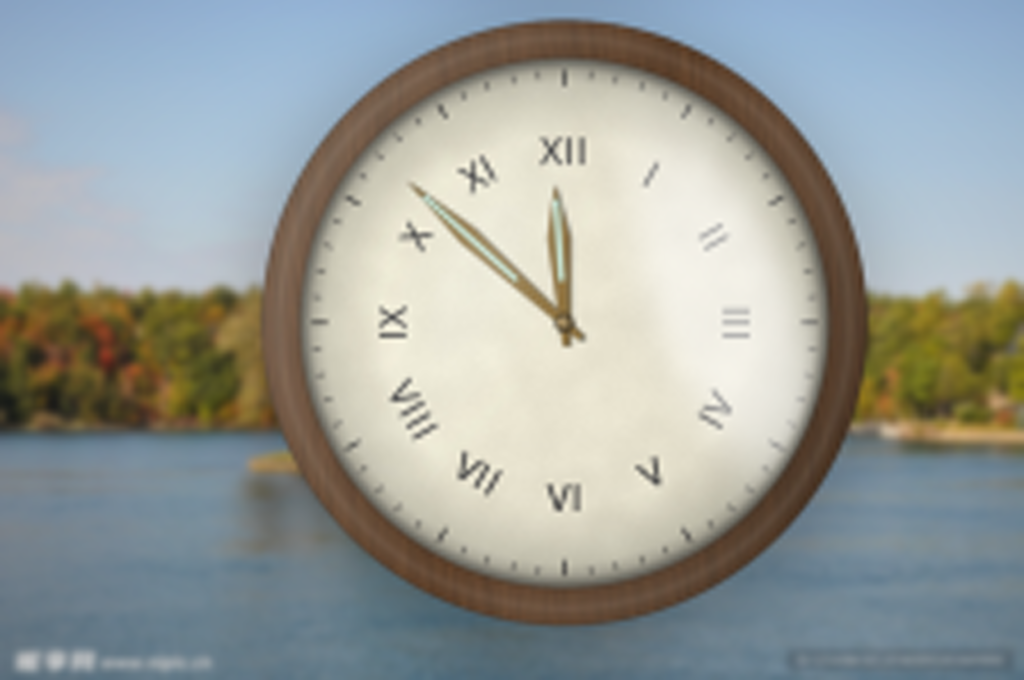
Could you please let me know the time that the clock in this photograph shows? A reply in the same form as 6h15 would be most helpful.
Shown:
11h52
